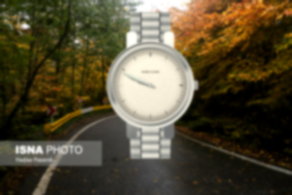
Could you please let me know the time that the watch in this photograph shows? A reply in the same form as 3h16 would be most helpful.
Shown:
9h49
